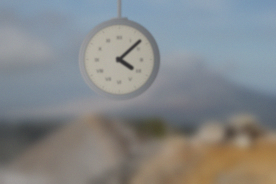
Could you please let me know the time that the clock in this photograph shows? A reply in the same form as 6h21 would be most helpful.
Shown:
4h08
